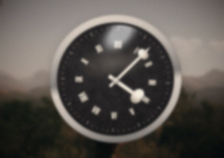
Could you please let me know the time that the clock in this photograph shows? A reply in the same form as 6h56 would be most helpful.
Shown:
4h07
